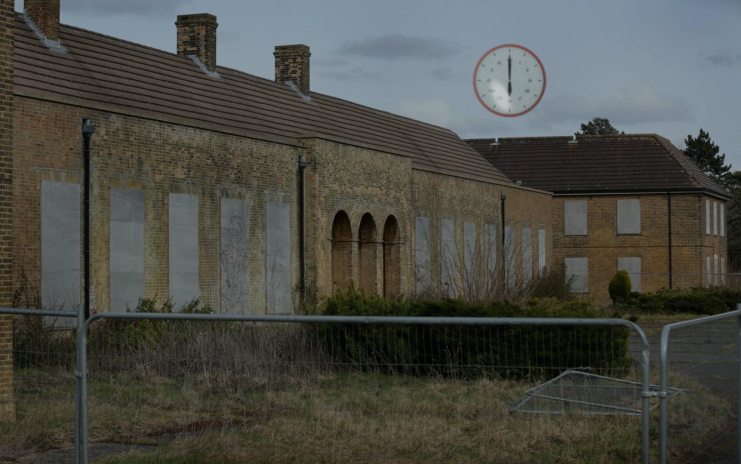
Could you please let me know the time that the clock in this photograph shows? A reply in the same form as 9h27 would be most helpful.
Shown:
6h00
